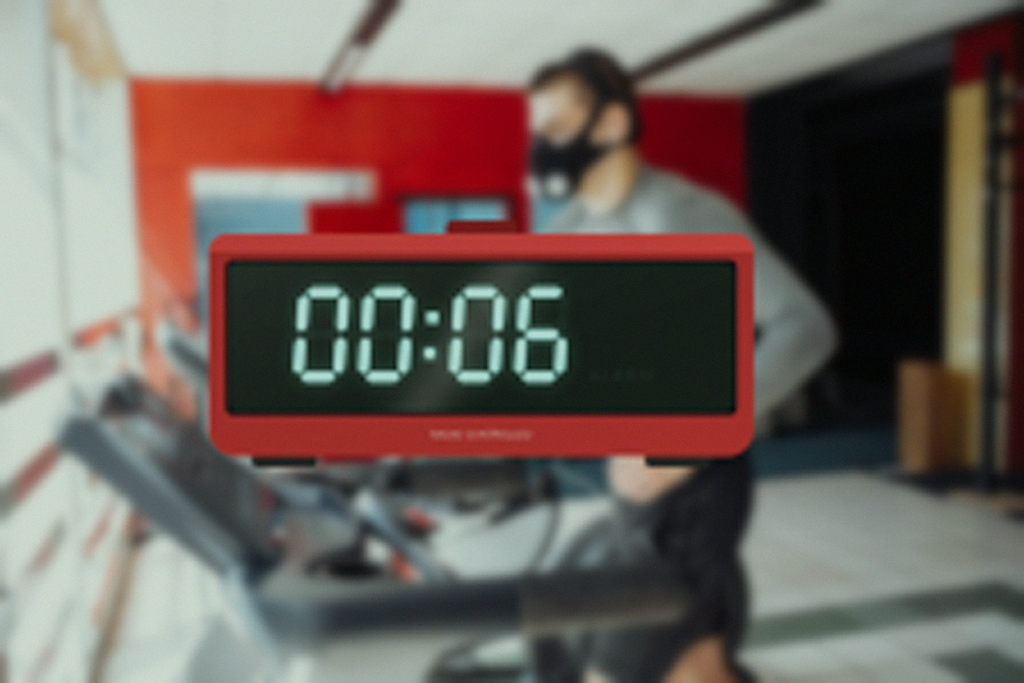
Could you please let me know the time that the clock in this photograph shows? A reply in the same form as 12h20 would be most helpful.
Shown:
0h06
